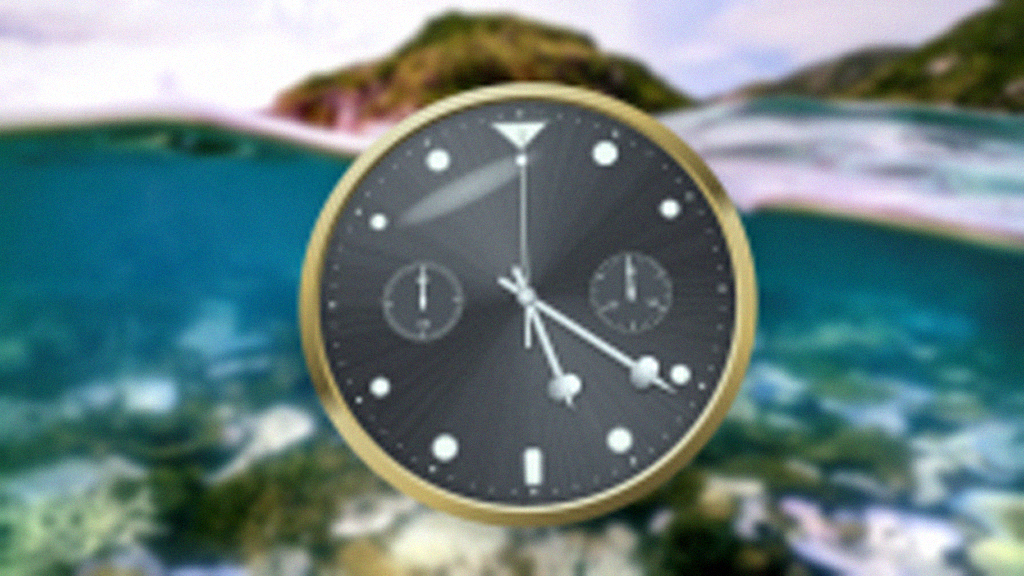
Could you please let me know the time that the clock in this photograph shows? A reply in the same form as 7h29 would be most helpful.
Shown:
5h21
